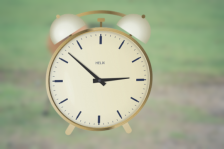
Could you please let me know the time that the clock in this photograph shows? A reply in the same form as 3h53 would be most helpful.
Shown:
2h52
